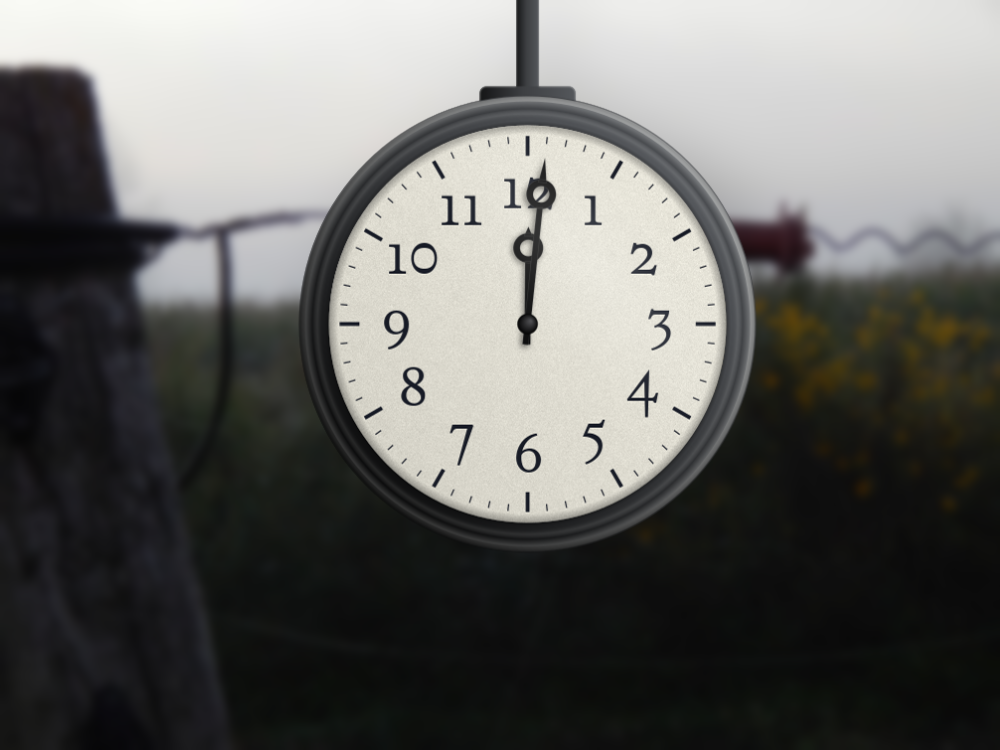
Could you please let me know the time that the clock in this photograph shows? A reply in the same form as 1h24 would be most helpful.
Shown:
12h01
